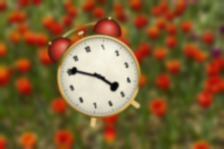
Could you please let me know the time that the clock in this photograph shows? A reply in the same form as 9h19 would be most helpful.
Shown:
4h51
